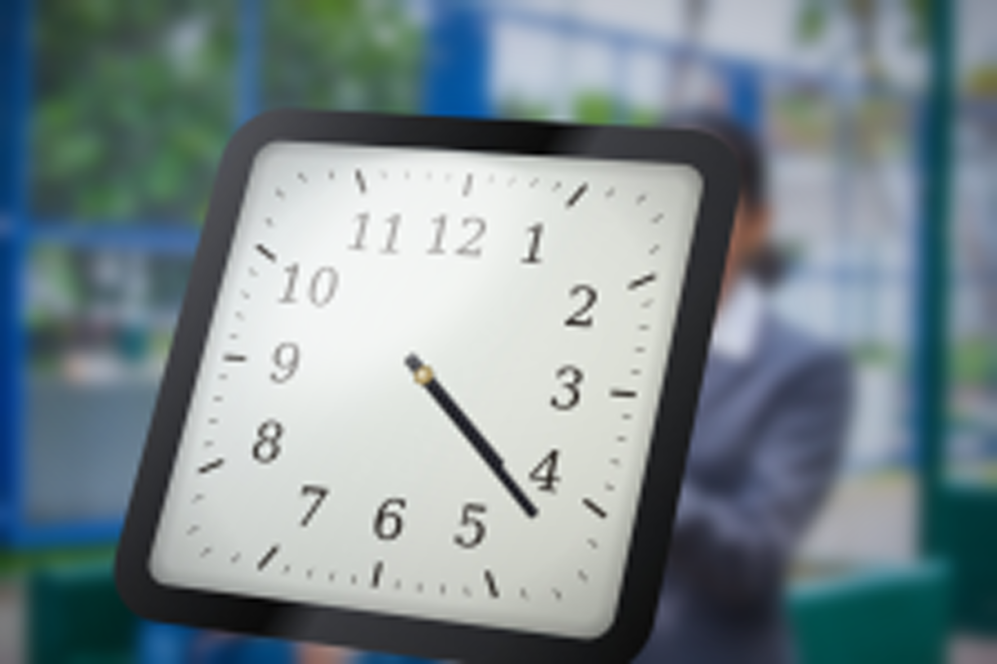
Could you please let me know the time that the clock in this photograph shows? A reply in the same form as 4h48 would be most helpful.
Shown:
4h22
